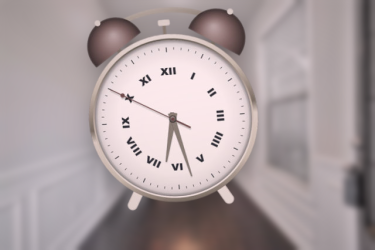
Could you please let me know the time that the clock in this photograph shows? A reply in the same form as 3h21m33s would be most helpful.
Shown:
6h27m50s
